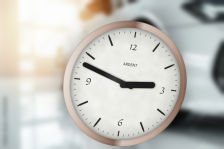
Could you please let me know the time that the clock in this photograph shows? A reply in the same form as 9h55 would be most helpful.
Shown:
2h48
